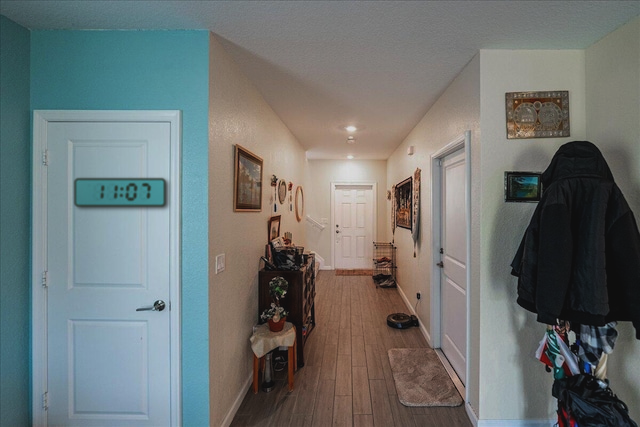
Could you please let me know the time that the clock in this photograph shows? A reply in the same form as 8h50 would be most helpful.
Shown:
11h07
